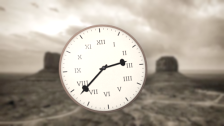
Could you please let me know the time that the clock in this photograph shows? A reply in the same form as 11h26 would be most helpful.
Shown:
2h38
